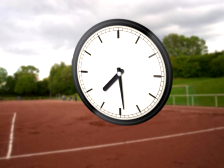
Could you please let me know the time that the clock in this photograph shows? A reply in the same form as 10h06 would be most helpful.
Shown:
7h29
